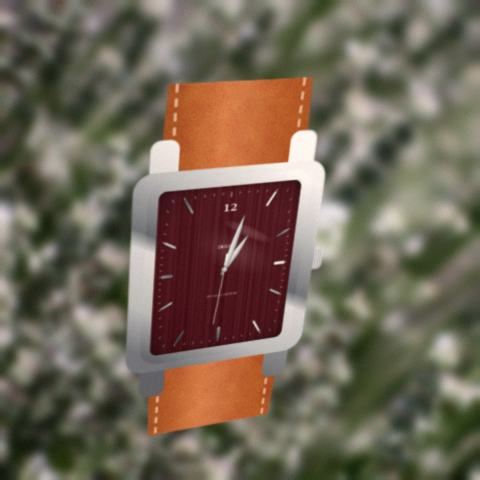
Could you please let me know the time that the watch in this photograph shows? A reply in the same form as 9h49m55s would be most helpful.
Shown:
1h02m31s
